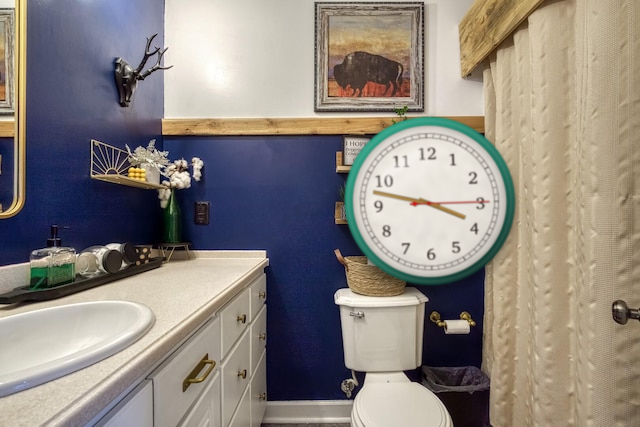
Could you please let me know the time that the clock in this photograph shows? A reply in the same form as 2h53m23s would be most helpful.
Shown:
3h47m15s
